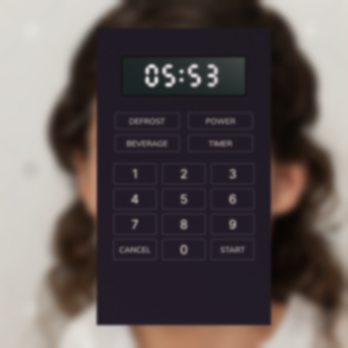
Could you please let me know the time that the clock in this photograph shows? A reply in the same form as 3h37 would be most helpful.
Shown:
5h53
